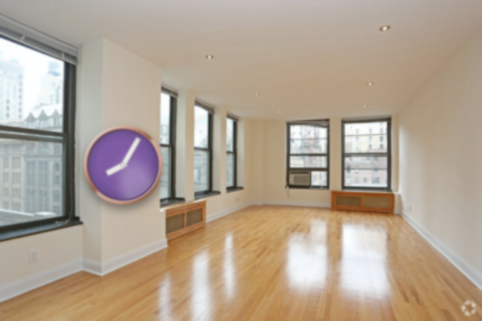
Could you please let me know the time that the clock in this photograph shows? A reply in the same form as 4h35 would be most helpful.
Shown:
8h05
